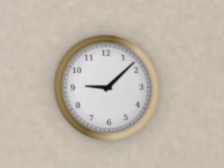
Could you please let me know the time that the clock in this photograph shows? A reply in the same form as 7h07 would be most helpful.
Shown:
9h08
